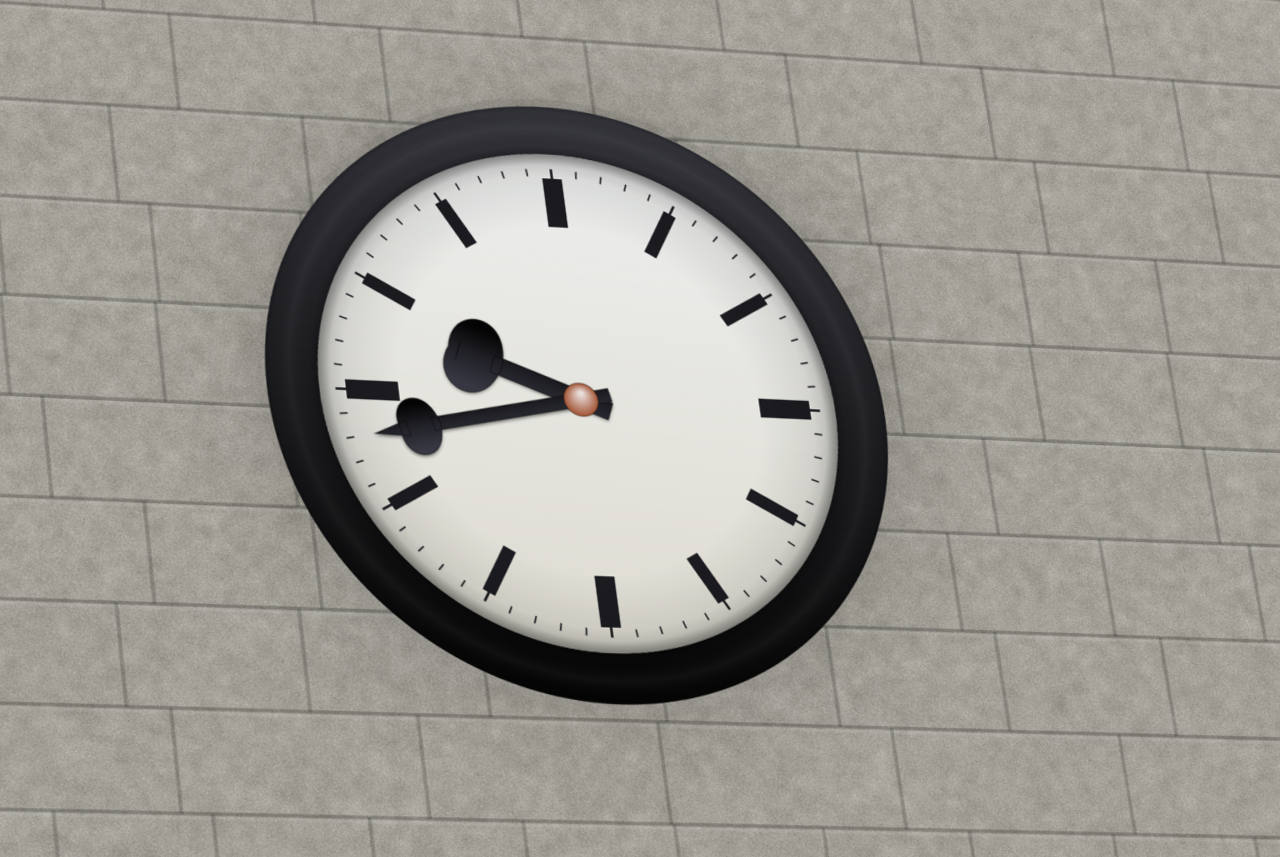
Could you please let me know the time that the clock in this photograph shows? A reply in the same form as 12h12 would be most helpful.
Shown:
9h43
